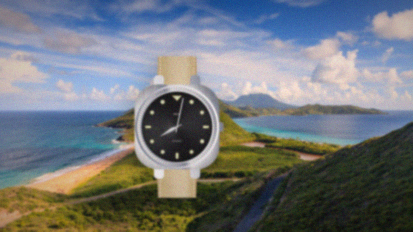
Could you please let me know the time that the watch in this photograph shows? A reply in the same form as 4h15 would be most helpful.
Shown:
8h02
